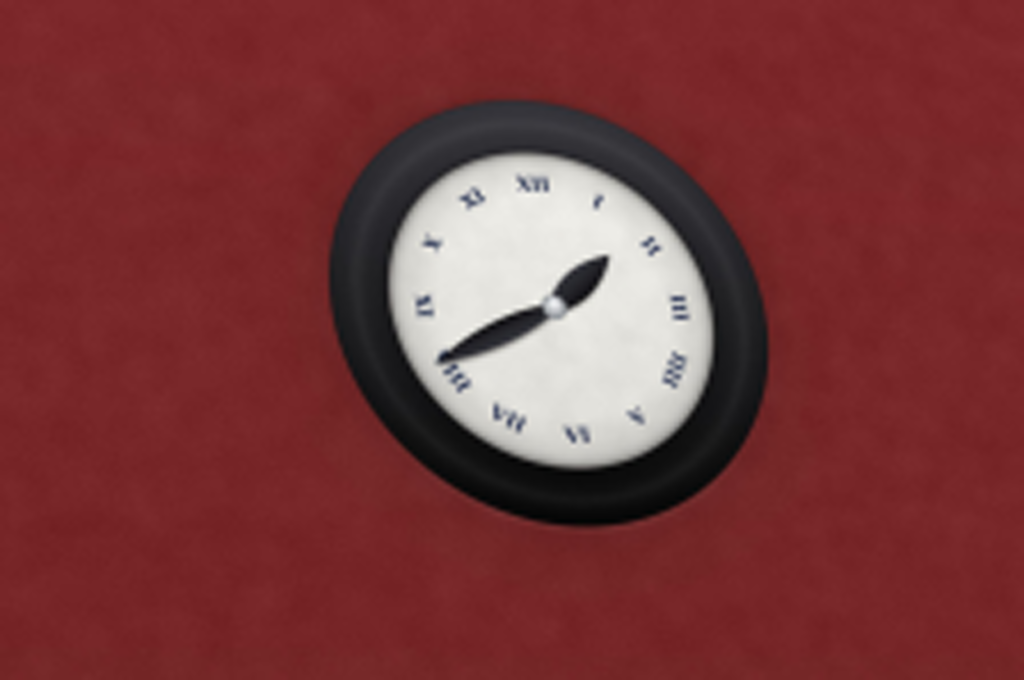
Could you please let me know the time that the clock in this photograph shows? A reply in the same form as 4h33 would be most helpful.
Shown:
1h41
